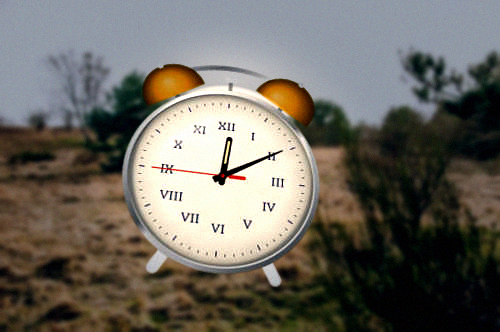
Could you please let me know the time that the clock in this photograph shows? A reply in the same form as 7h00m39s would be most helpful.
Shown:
12h09m45s
